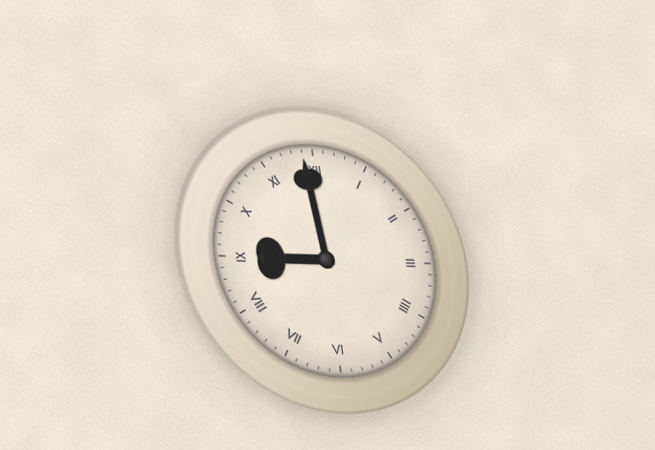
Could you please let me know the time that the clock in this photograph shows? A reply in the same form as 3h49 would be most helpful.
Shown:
8h59
